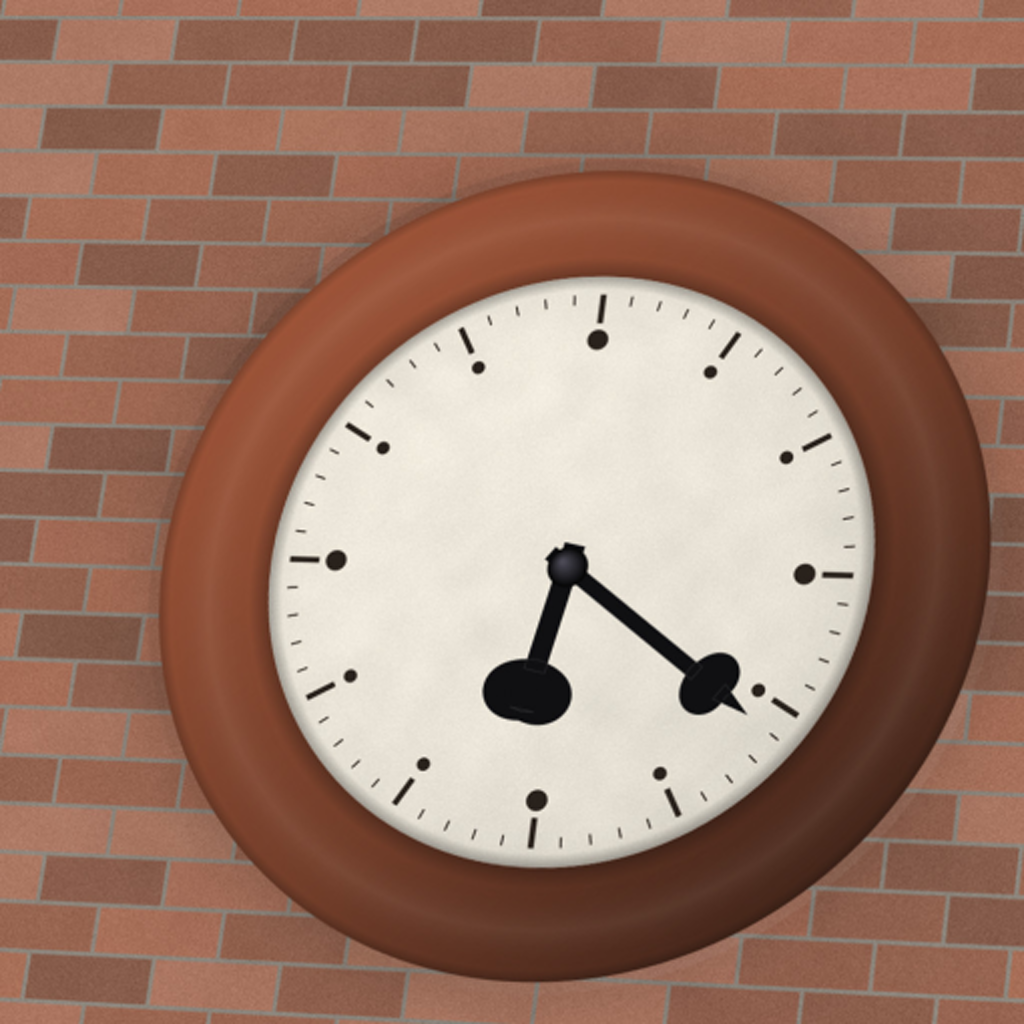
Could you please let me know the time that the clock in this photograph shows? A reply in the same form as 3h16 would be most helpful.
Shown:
6h21
